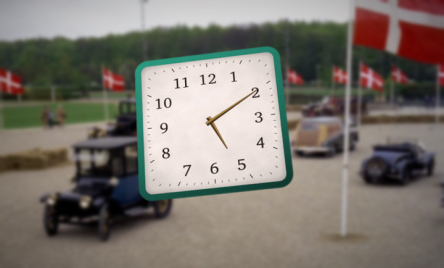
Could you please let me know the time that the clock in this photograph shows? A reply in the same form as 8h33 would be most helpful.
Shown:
5h10
